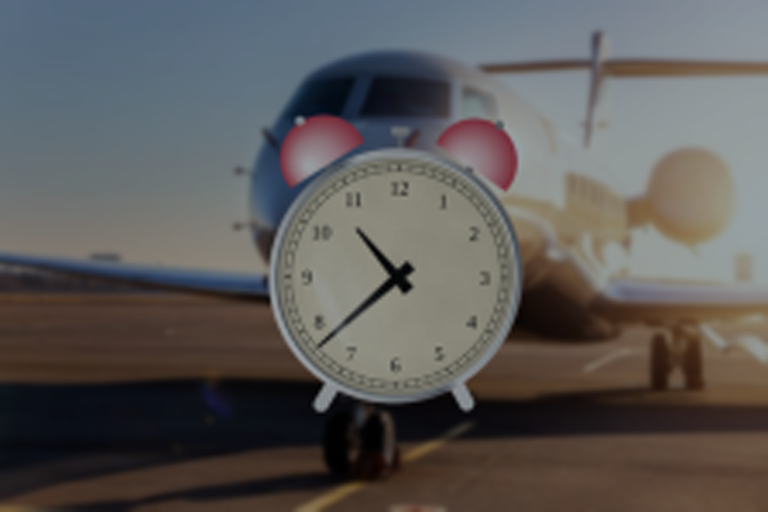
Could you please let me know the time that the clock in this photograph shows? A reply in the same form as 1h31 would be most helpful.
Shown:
10h38
